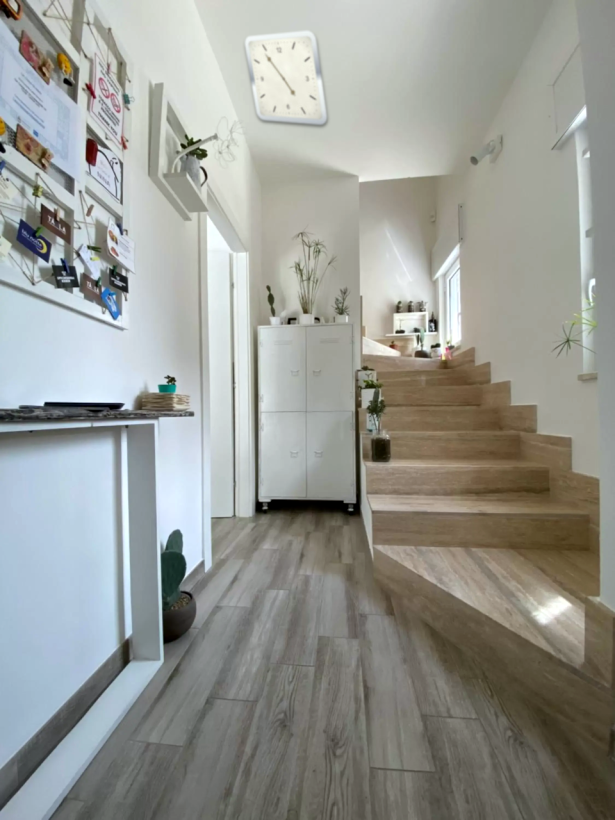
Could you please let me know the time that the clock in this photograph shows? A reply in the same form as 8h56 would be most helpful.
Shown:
4h54
